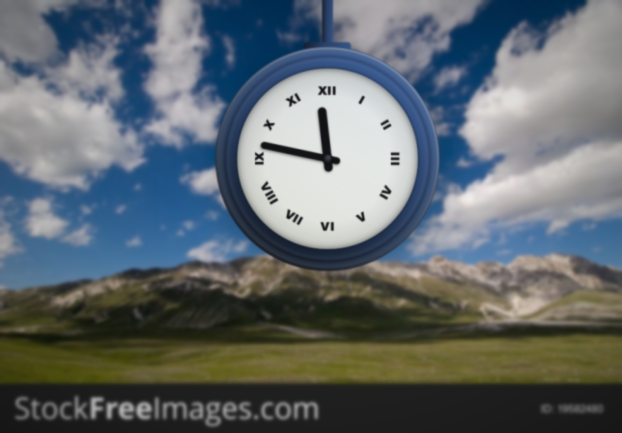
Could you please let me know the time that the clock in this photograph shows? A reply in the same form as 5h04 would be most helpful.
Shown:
11h47
